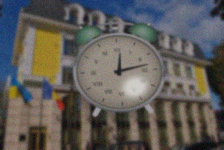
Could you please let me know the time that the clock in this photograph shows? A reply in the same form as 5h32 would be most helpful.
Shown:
12h13
